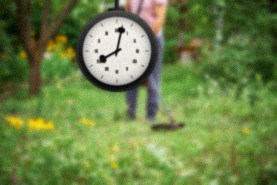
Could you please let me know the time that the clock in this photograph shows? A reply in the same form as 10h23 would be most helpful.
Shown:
8h02
